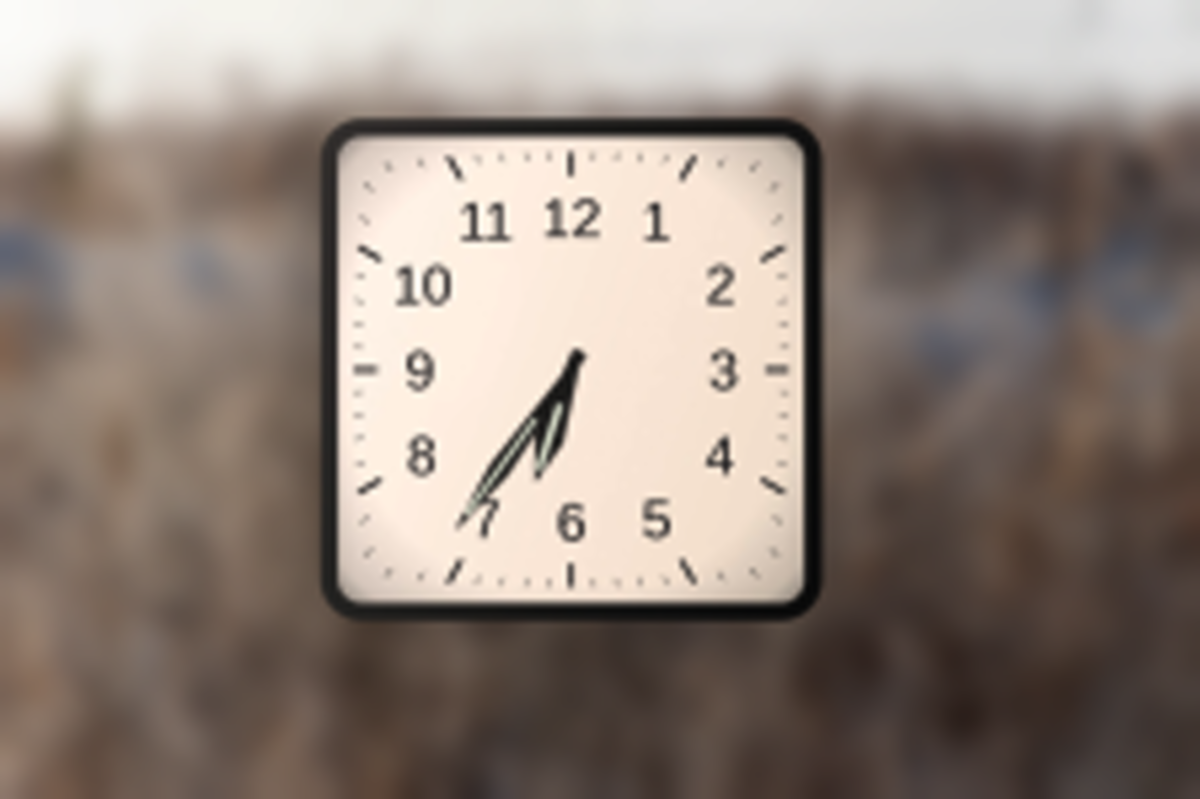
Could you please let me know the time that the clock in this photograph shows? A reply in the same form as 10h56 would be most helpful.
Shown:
6h36
